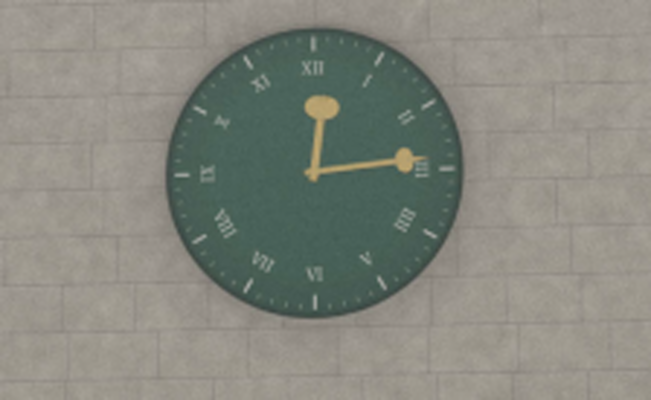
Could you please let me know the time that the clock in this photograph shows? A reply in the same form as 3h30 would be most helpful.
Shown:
12h14
